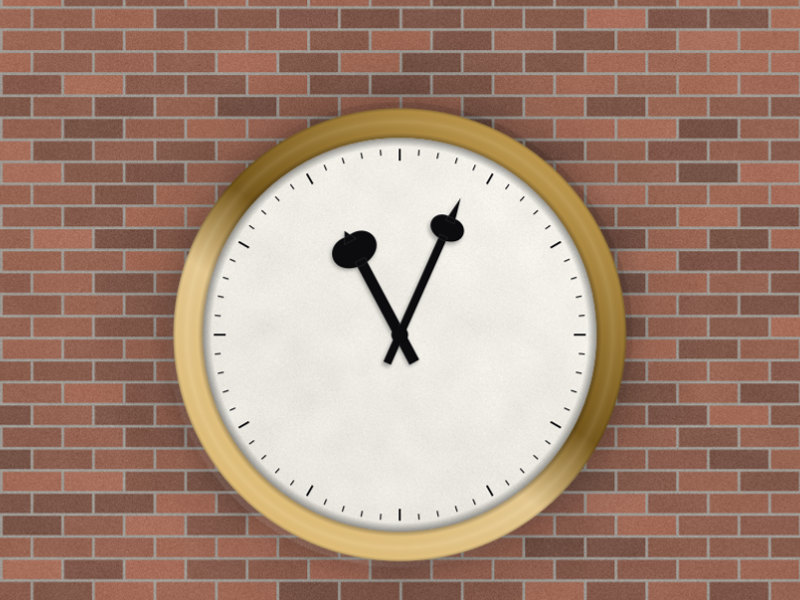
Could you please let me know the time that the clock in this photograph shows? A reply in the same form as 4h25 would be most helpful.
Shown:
11h04
